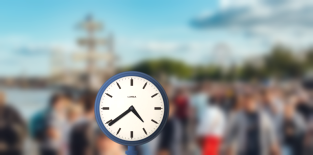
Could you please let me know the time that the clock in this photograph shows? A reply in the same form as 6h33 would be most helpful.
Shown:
4h39
